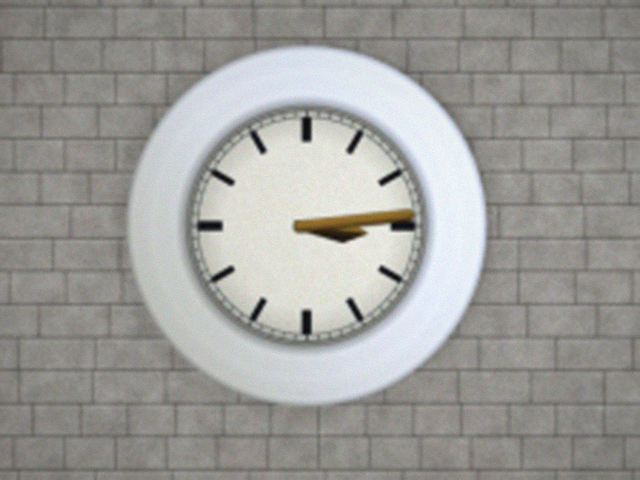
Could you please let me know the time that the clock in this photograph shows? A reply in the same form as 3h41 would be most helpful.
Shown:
3h14
